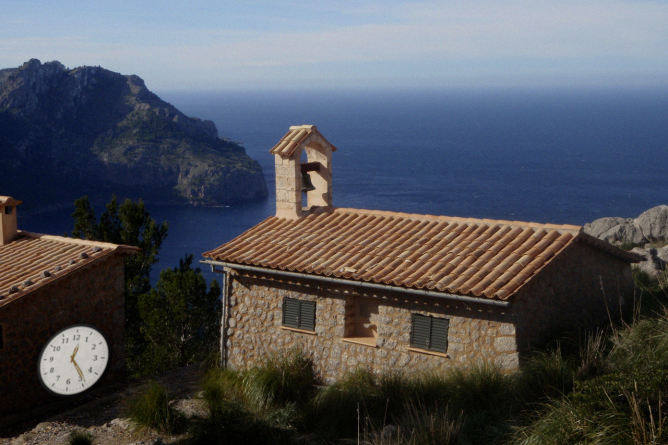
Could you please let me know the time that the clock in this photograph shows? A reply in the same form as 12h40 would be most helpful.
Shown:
12h24
